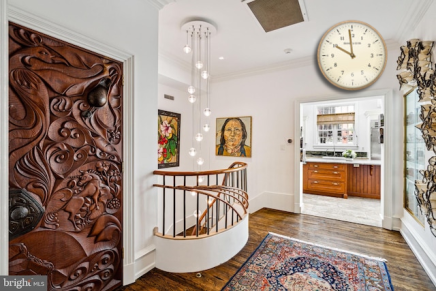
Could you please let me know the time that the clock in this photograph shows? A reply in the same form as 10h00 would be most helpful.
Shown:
9h59
